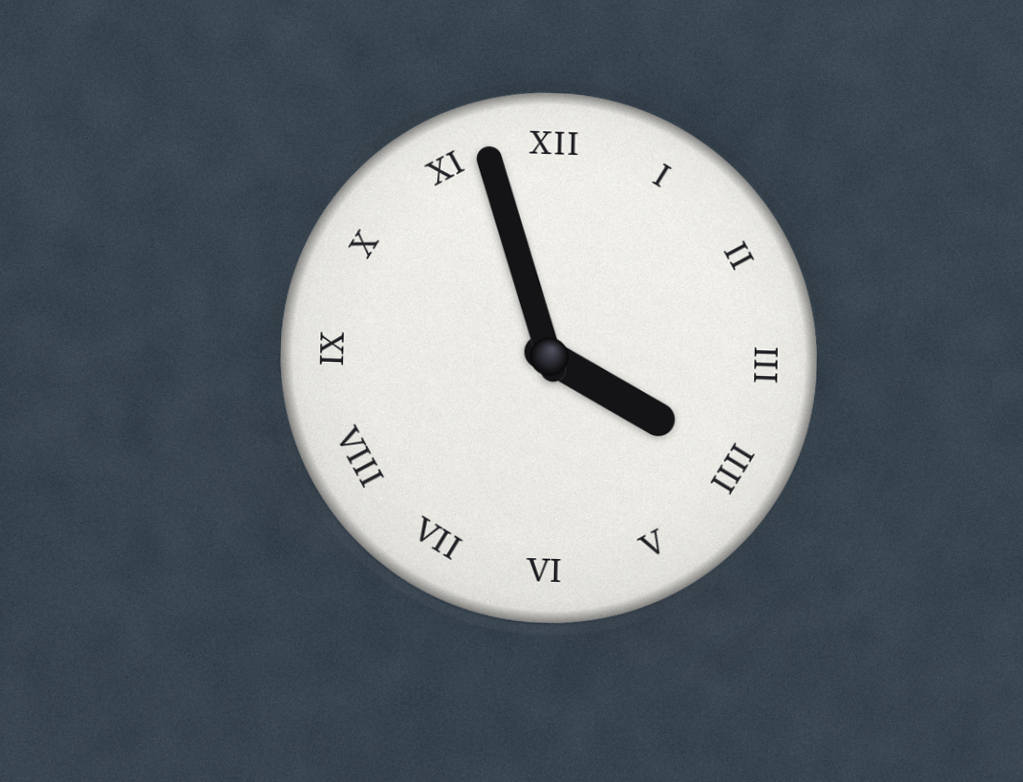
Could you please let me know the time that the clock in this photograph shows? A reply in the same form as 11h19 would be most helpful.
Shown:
3h57
